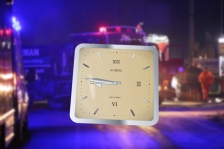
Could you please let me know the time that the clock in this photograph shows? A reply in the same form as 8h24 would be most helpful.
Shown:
8h46
